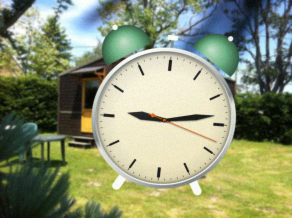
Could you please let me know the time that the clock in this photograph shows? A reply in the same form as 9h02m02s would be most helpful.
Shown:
9h13m18s
